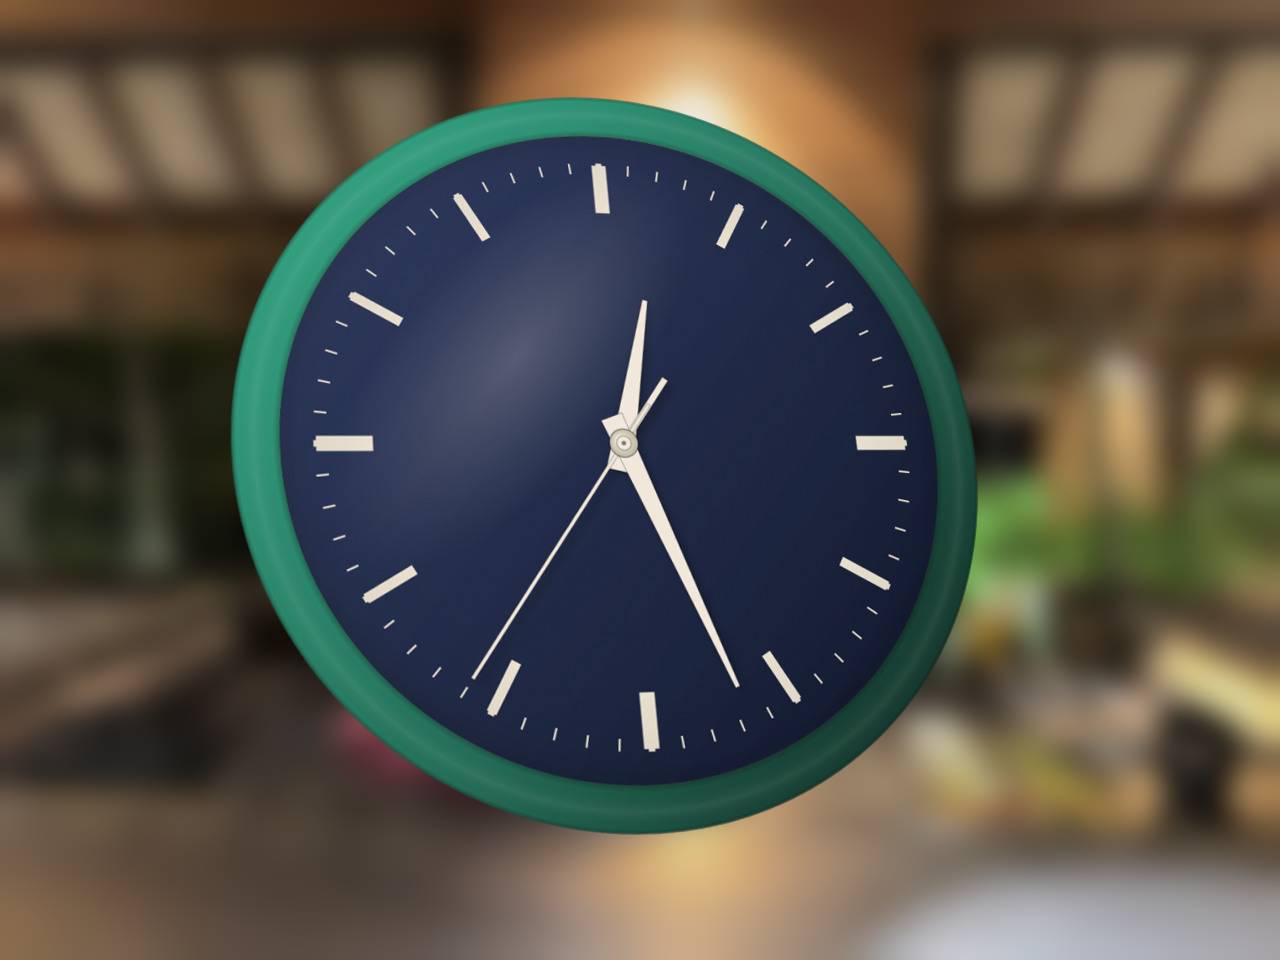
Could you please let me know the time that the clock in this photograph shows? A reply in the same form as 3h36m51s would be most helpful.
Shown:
12h26m36s
